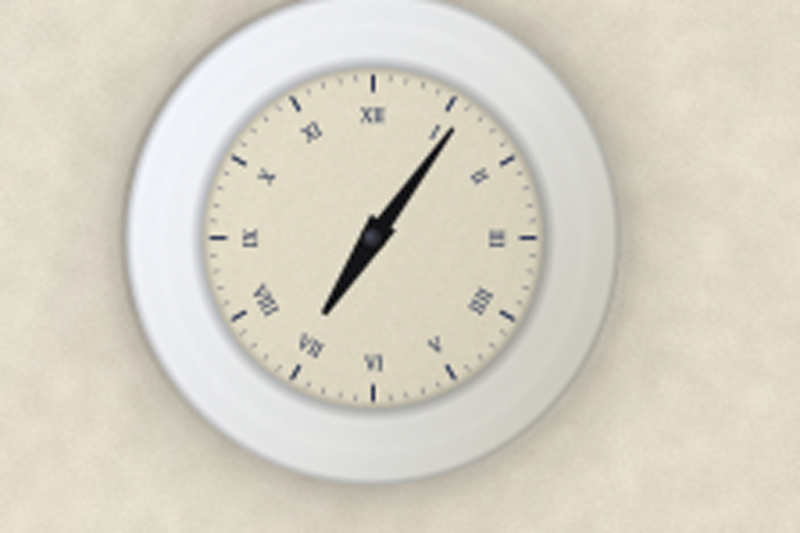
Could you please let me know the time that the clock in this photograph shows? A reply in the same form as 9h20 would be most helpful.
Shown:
7h06
